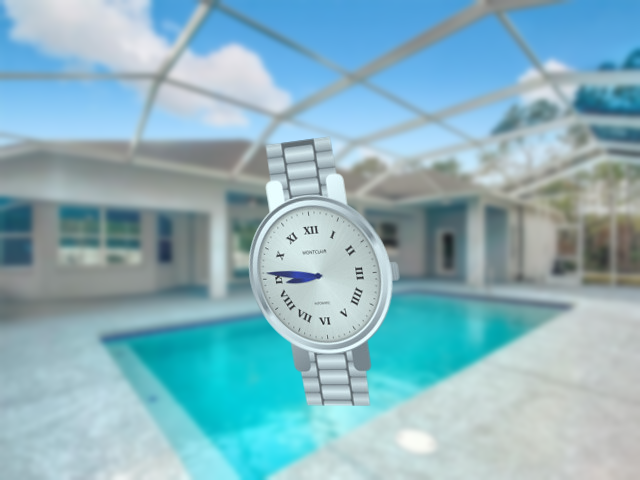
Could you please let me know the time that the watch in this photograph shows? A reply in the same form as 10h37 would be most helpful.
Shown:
8h46
